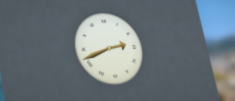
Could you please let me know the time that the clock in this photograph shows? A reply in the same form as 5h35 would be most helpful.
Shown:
2h42
